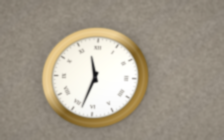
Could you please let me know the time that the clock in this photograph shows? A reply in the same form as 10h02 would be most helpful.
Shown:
11h33
